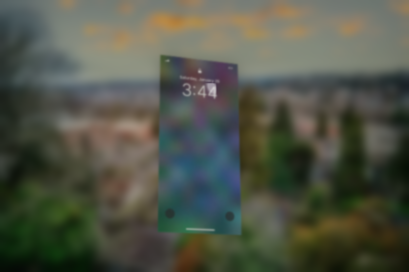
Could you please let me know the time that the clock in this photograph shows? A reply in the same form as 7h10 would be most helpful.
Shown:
3h44
